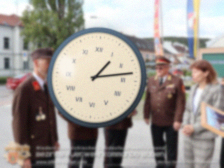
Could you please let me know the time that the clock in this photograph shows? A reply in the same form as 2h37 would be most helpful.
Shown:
1h13
